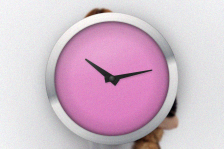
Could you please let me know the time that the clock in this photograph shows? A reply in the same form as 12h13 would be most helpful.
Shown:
10h13
